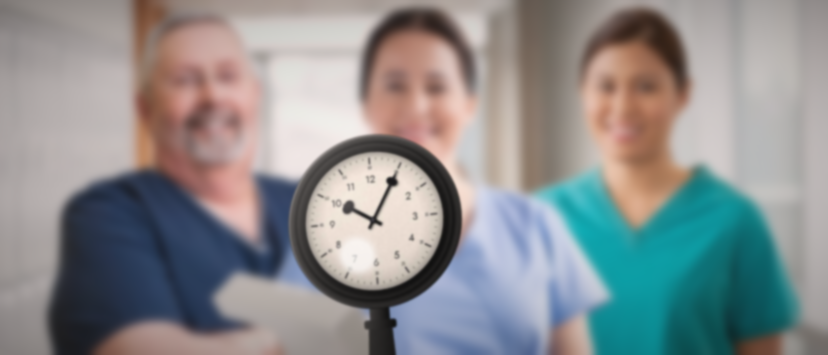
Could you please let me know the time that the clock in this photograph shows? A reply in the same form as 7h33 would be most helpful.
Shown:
10h05
